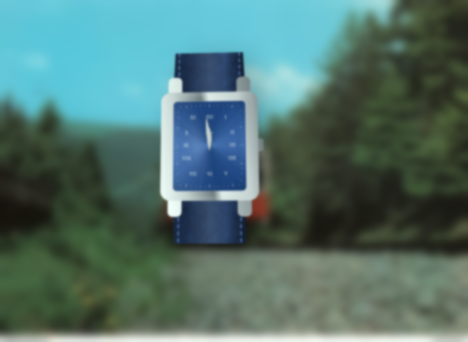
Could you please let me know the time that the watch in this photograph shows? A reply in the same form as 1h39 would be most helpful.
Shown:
11h59
